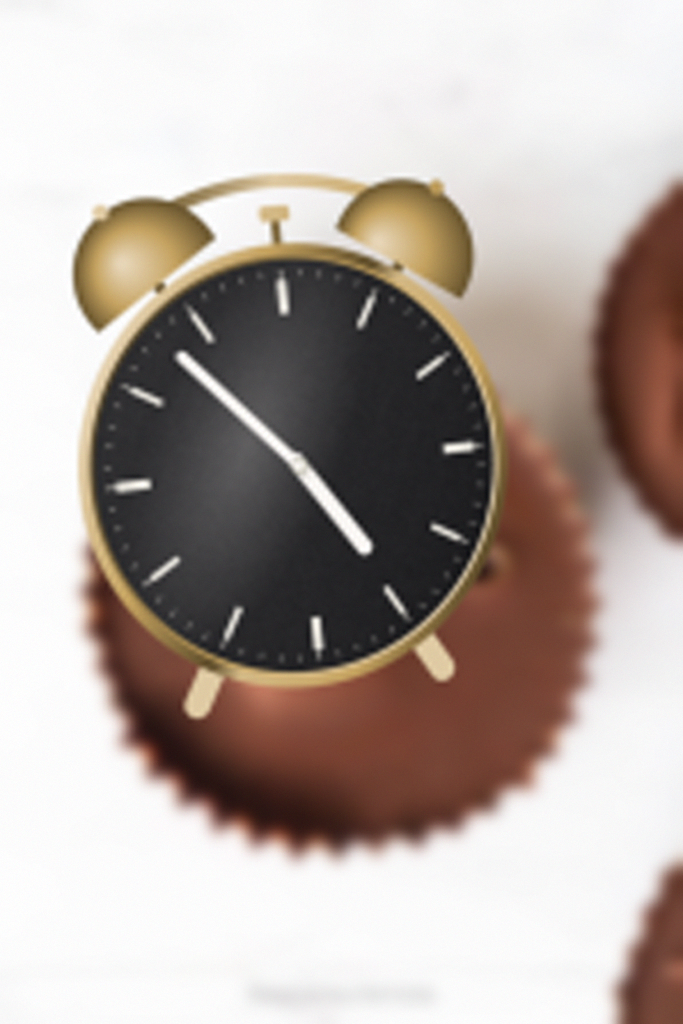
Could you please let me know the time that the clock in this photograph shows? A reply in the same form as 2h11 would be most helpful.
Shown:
4h53
